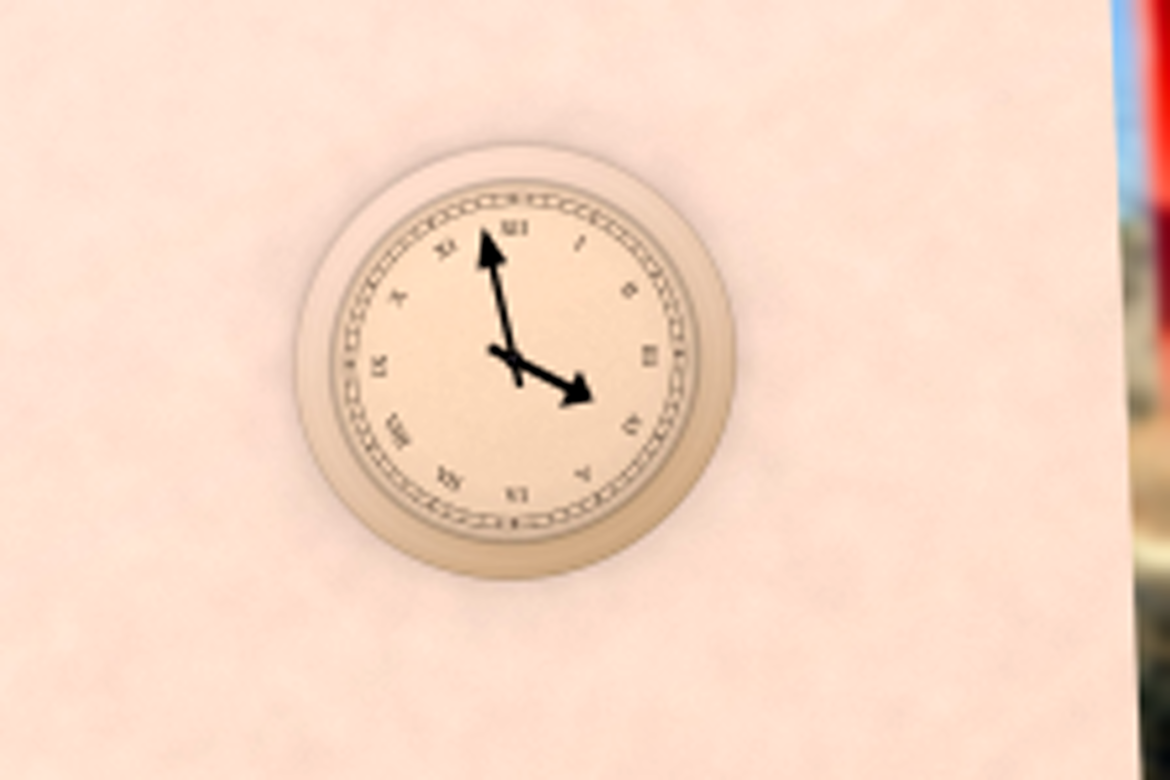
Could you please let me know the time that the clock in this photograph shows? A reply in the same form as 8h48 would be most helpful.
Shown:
3h58
